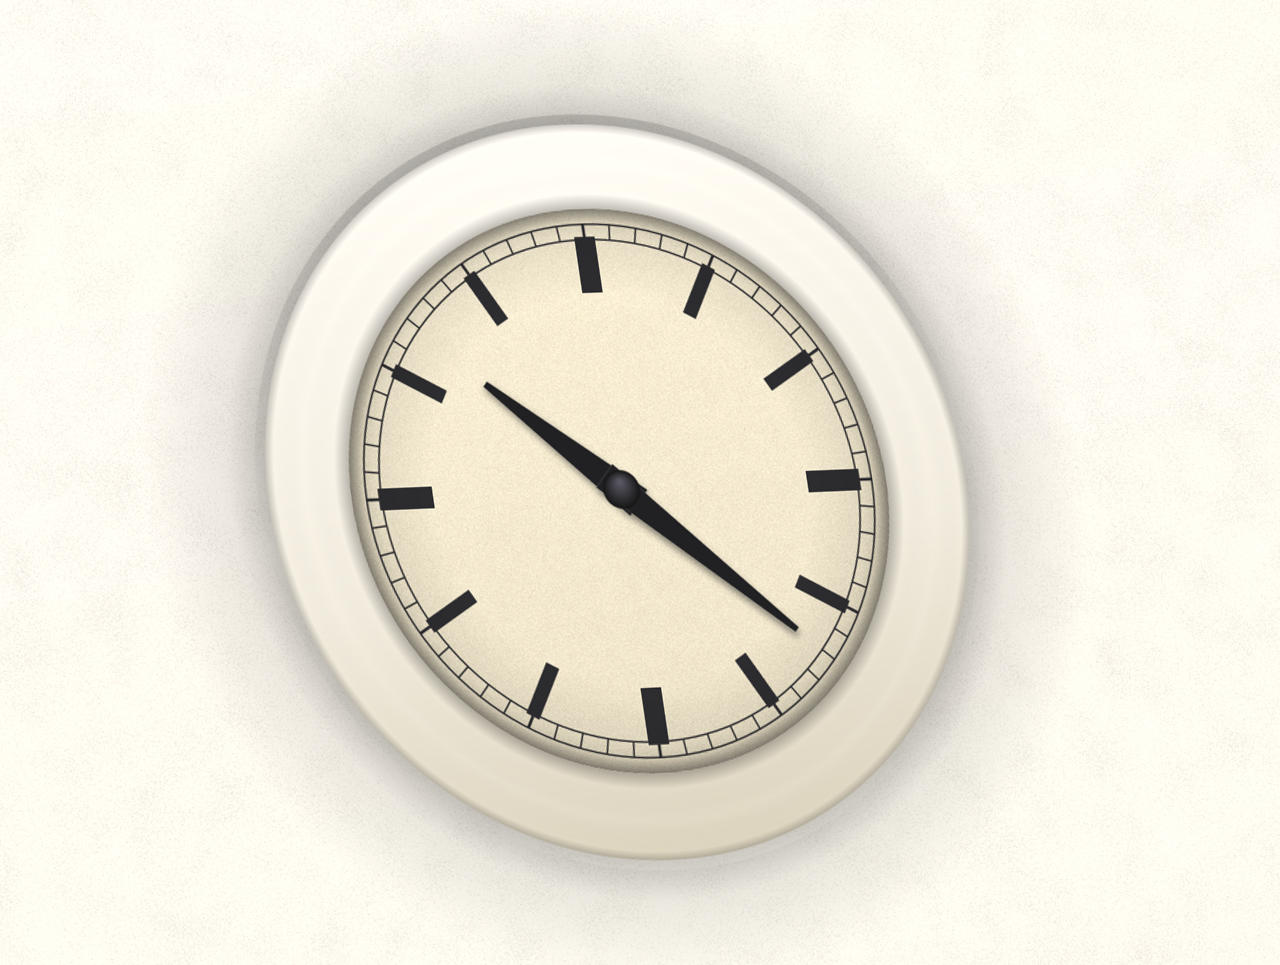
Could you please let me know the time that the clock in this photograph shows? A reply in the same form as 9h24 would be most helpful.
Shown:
10h22
